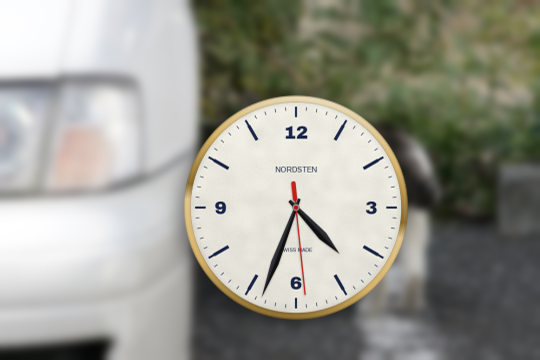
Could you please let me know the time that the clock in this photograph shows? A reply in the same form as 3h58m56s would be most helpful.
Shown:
4h33m29s
